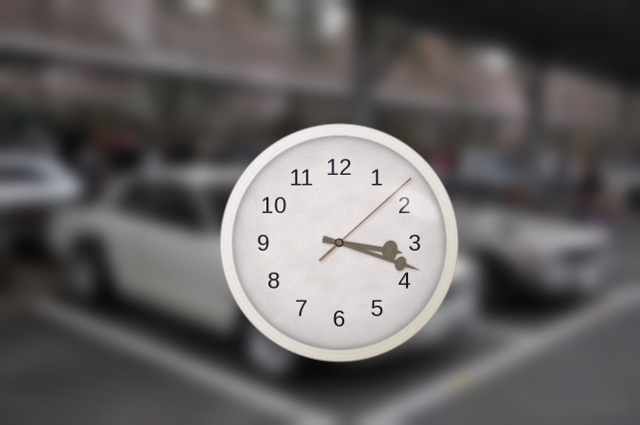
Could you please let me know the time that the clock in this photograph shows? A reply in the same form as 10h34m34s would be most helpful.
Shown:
3h18m08s
